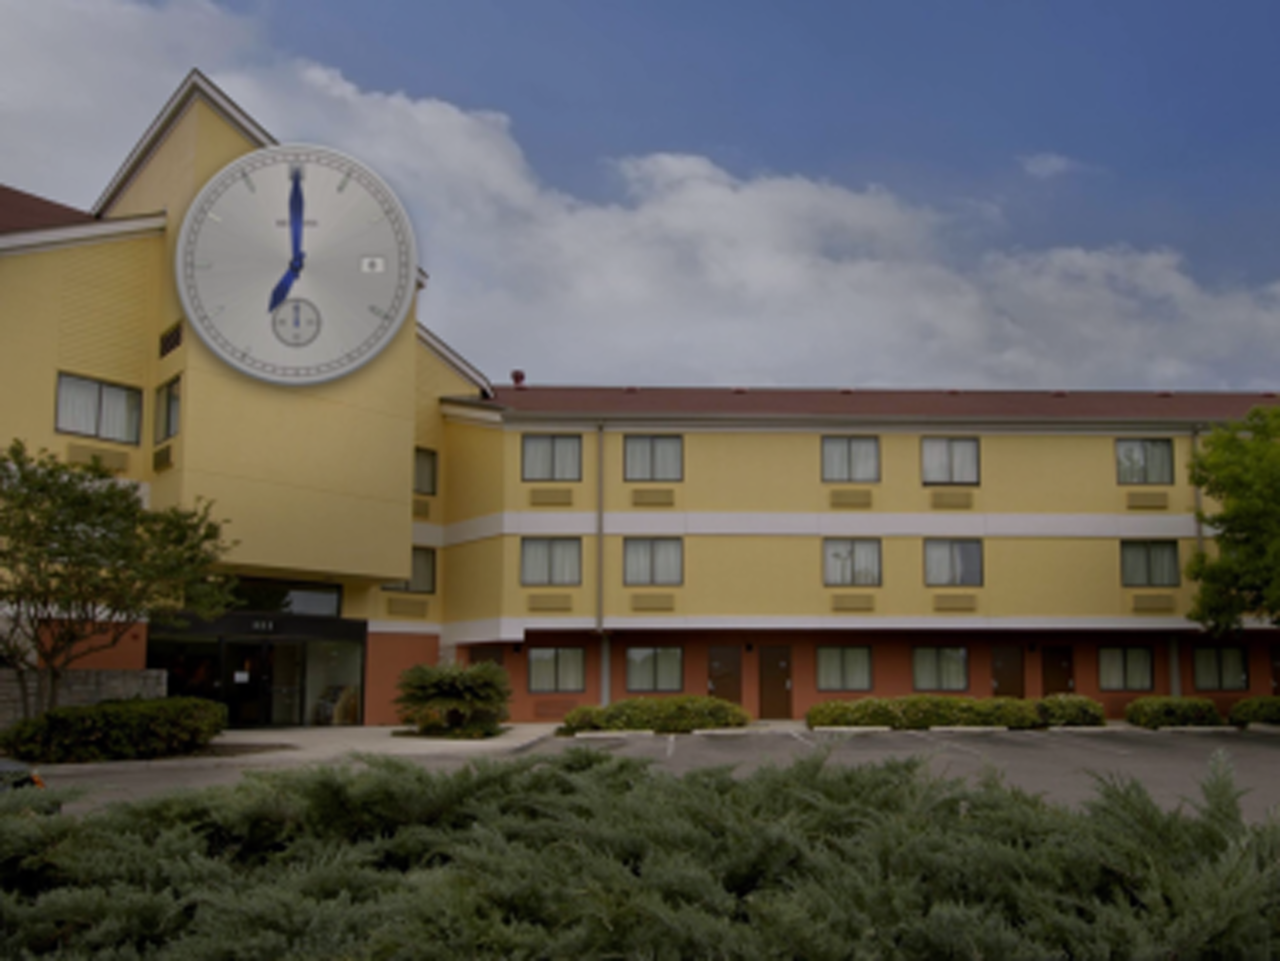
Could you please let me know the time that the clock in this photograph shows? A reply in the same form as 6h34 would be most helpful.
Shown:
7h00
